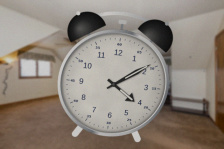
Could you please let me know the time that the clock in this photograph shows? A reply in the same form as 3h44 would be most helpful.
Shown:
4h09
